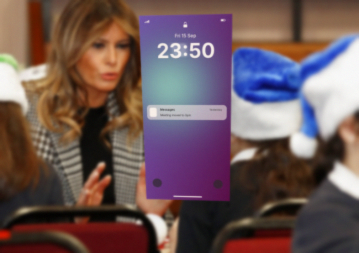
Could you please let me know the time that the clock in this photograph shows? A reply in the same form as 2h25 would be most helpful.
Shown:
23h50
